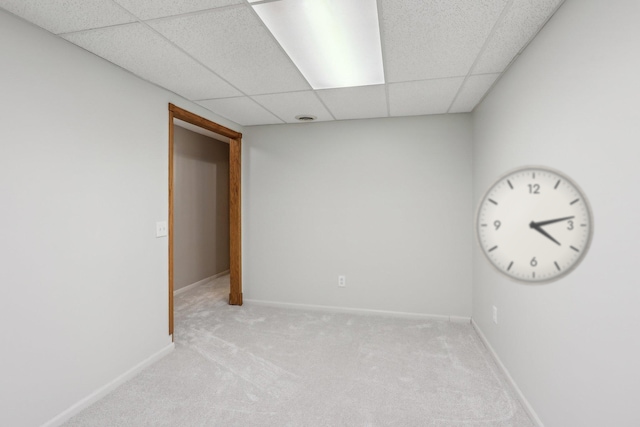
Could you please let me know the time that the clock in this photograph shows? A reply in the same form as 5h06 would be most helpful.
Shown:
4h13
